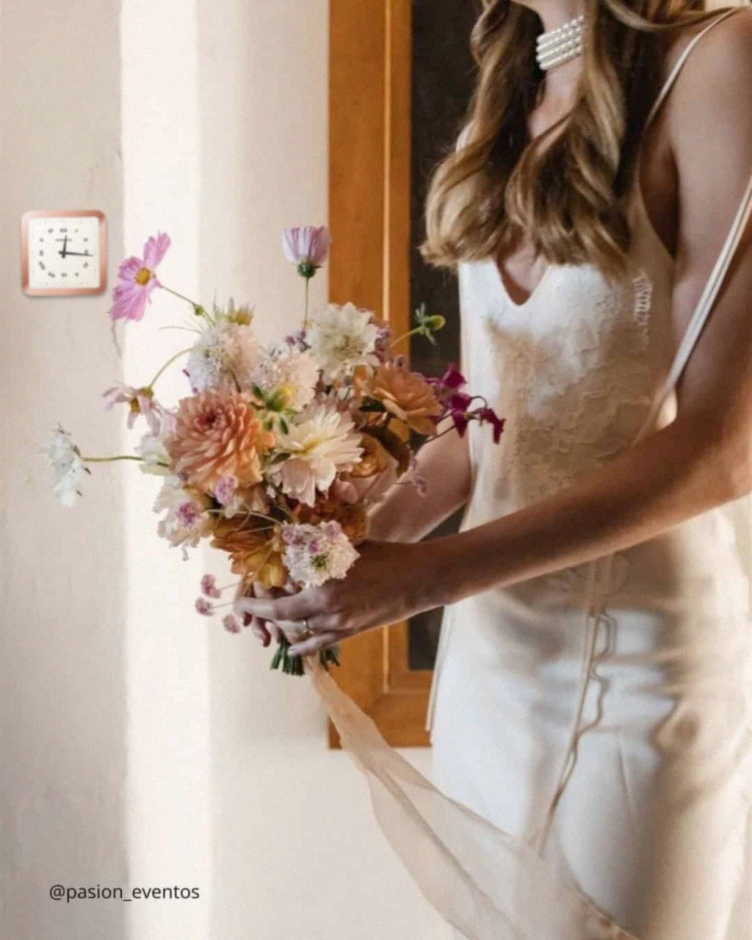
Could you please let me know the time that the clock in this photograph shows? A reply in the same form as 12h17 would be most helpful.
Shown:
12h16
